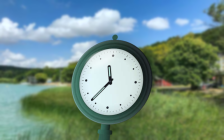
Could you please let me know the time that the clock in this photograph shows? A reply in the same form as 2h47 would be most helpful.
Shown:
11h37
